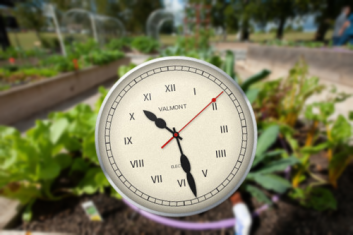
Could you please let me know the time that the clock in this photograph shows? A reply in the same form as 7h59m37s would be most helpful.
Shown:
10h28m09s
